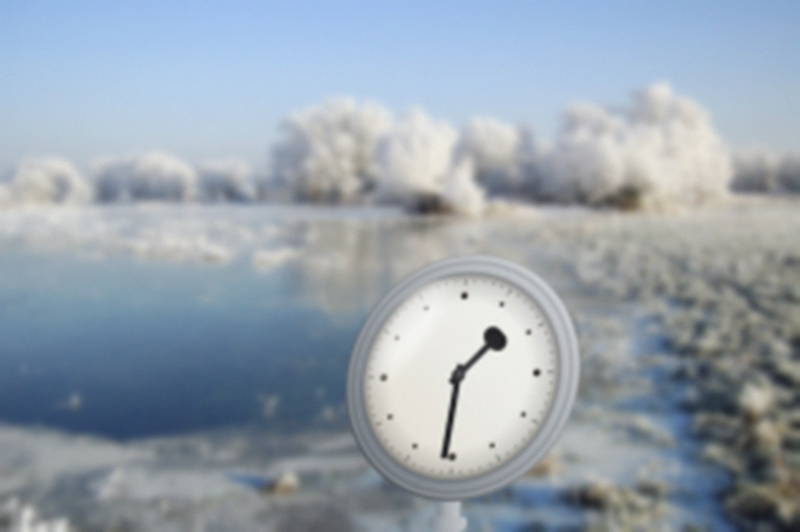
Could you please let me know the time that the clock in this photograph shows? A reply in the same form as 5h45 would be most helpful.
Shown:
1h31
